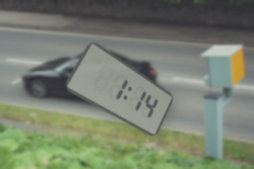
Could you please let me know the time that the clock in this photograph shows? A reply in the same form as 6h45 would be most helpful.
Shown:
1h14
